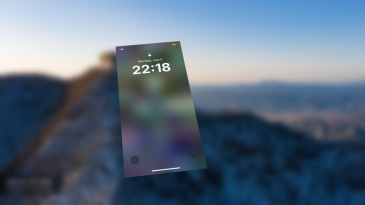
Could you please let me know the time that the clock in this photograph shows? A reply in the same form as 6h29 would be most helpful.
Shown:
22h18
